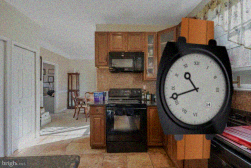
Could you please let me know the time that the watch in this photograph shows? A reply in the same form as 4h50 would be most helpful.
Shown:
10h42
